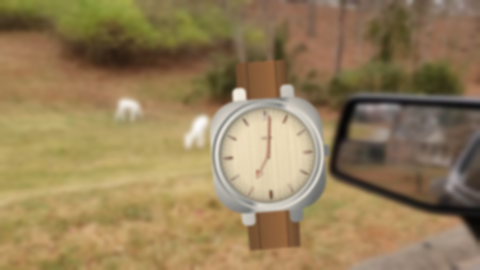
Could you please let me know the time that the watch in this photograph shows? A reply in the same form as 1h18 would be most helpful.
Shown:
7h01
